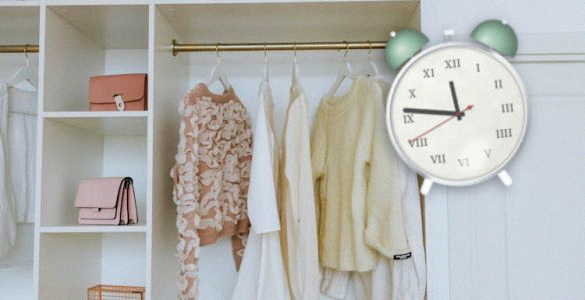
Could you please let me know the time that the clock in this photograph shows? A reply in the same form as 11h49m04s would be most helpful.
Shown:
11h46m41s
